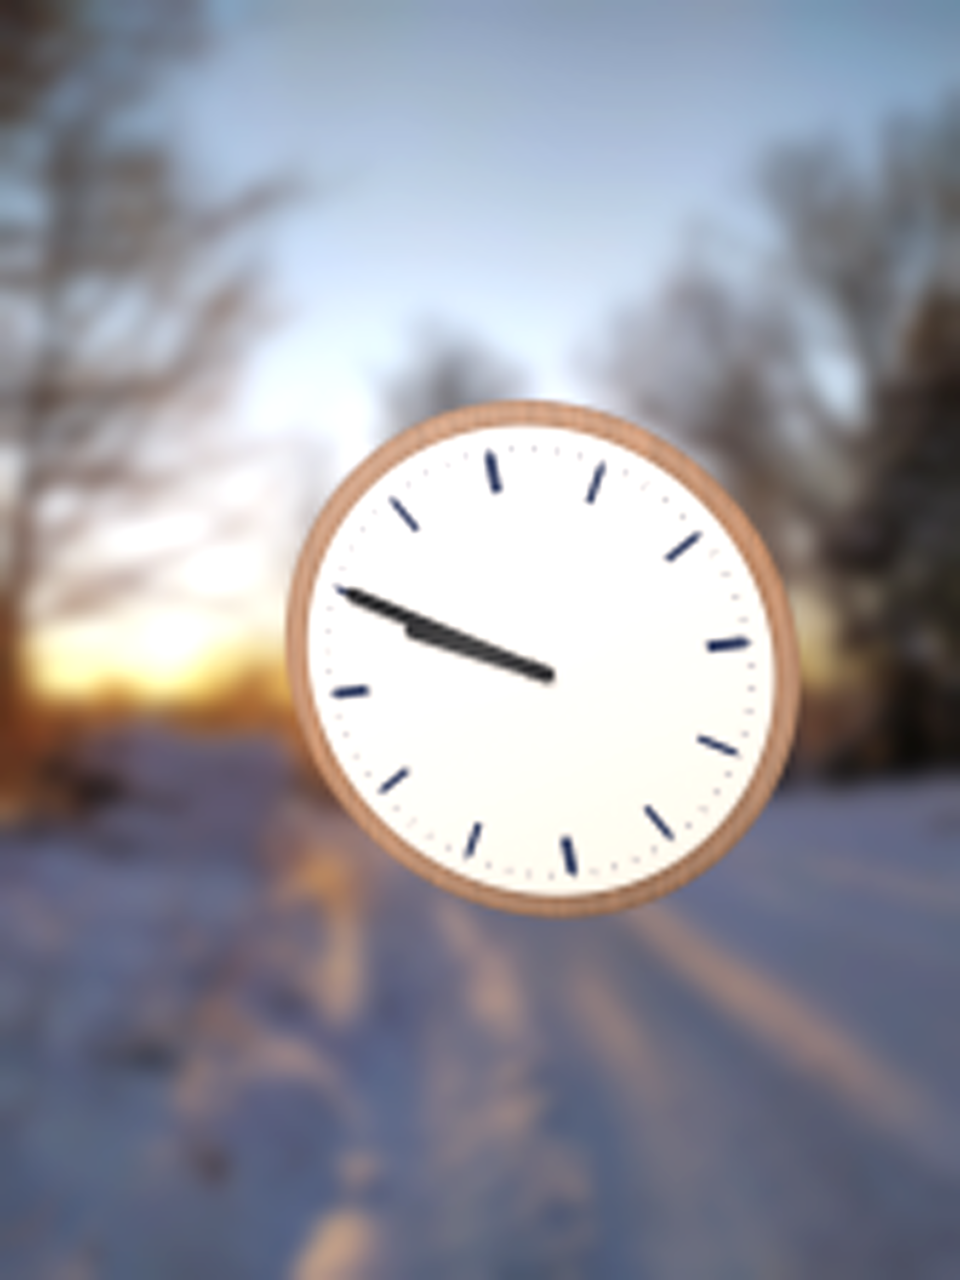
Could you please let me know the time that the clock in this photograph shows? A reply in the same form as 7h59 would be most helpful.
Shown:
9h50
